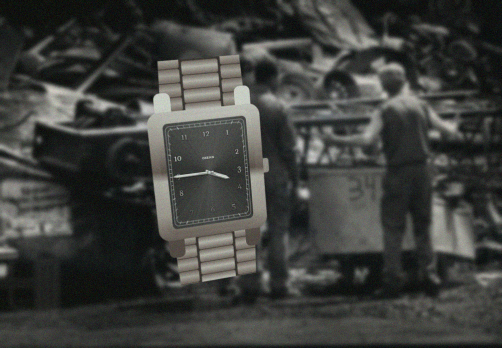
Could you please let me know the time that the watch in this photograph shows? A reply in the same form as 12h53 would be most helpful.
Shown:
3h45
